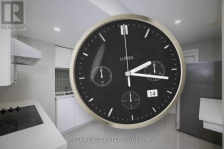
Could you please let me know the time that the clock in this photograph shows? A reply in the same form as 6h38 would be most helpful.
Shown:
2h17
